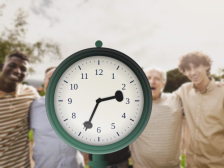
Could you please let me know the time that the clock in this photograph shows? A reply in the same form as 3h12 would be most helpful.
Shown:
2h34
